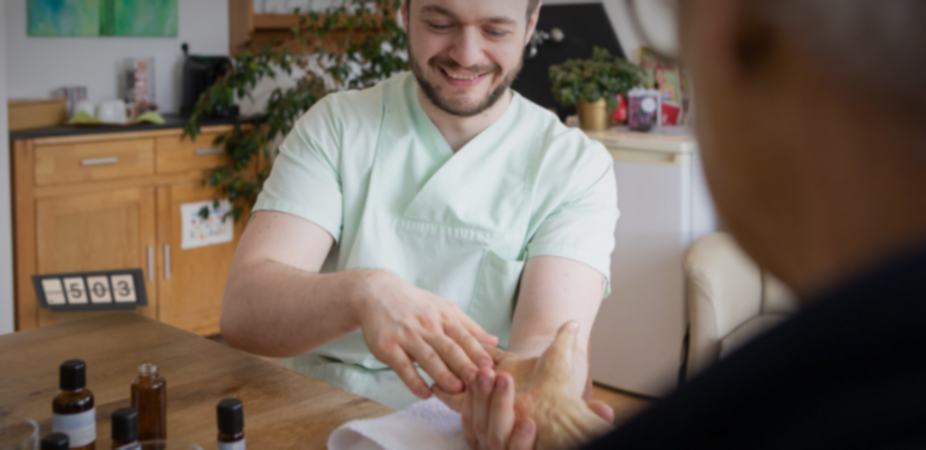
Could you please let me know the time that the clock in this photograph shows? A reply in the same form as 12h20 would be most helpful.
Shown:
5h03
